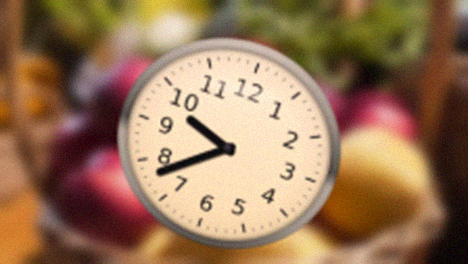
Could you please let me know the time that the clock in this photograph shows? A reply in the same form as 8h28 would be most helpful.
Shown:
9h38
